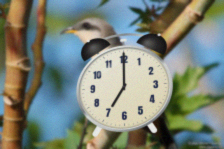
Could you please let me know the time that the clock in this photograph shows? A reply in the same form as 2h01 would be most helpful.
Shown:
7h00
